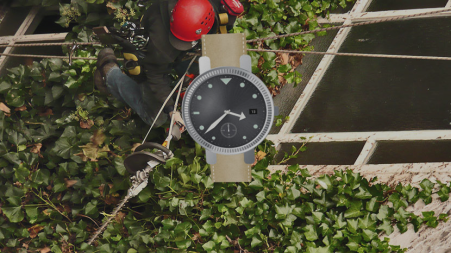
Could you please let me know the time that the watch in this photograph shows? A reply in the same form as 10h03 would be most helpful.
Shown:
3h38
